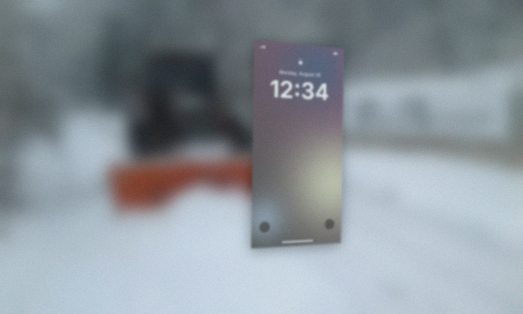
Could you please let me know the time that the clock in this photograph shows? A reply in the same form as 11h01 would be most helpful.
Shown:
12h34
